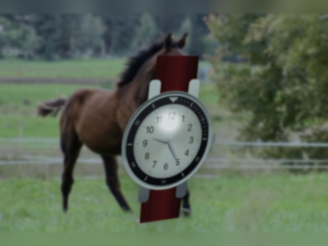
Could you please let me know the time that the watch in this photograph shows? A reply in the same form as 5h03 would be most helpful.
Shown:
9h25
